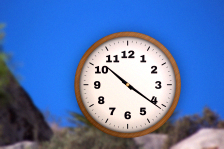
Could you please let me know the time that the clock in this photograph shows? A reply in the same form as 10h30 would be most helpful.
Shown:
10h21
